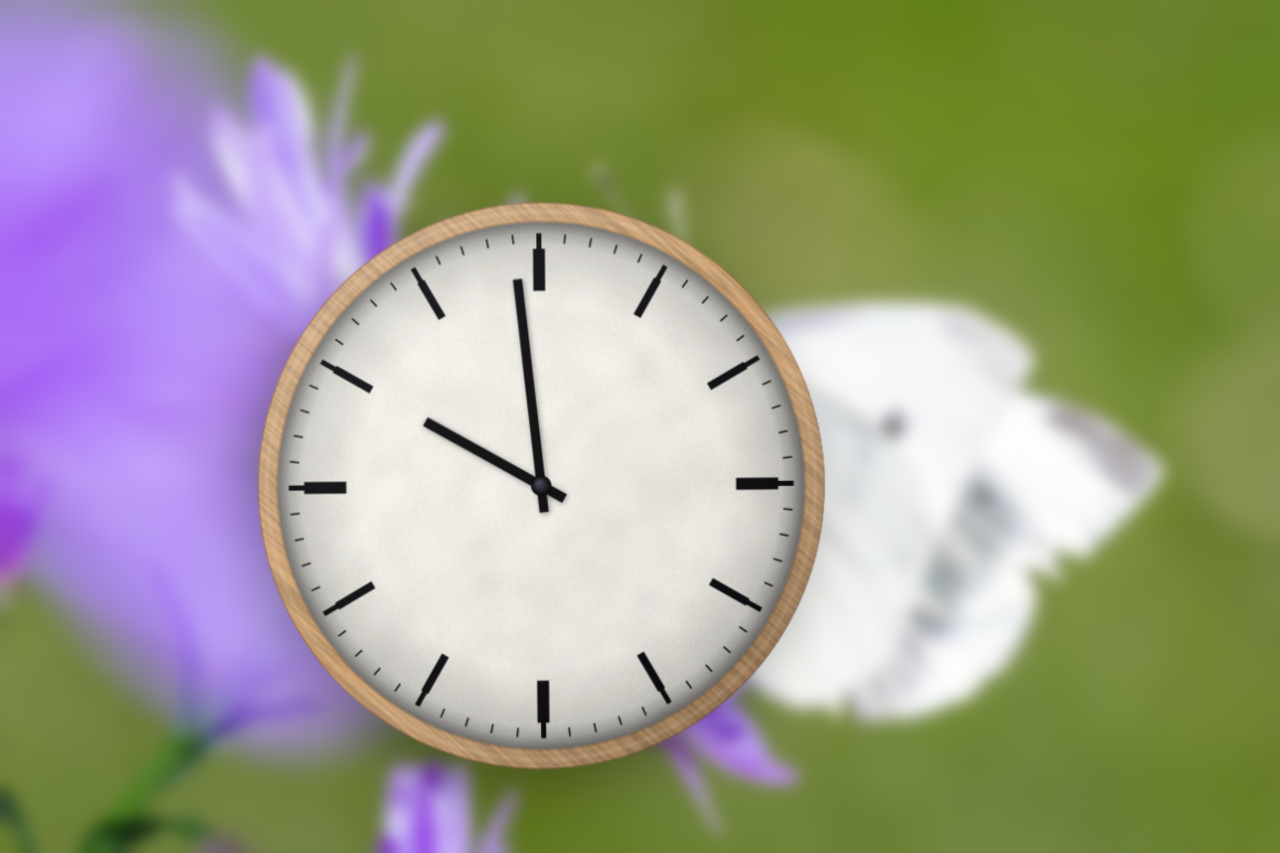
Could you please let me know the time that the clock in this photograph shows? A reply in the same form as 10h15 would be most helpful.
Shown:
9h59
